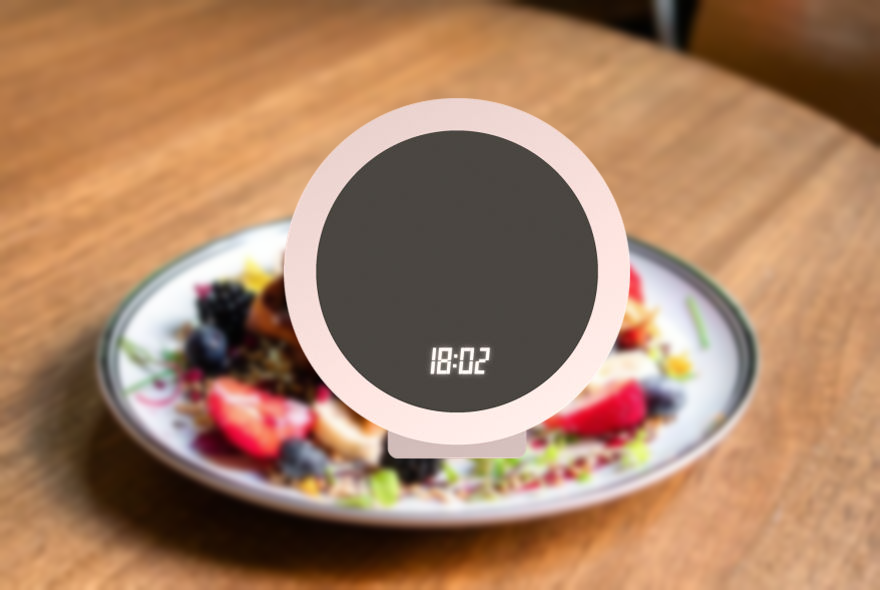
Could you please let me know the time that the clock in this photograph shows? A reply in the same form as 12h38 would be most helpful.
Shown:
18h02
